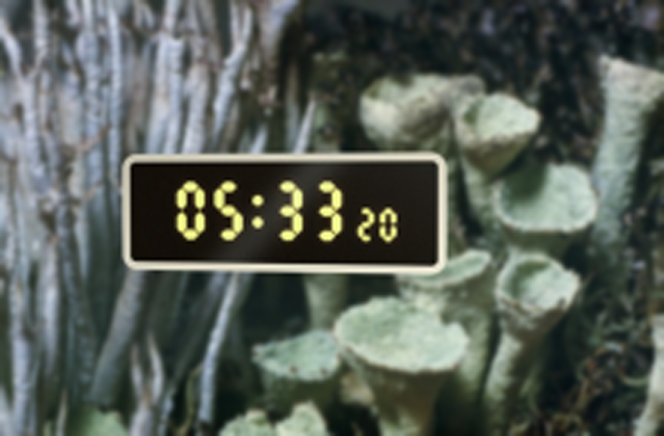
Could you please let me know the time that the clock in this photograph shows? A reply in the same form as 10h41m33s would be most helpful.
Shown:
5h33m20s
